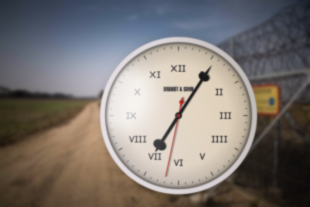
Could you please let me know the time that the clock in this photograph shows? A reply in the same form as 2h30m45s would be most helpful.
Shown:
7h05m32s
